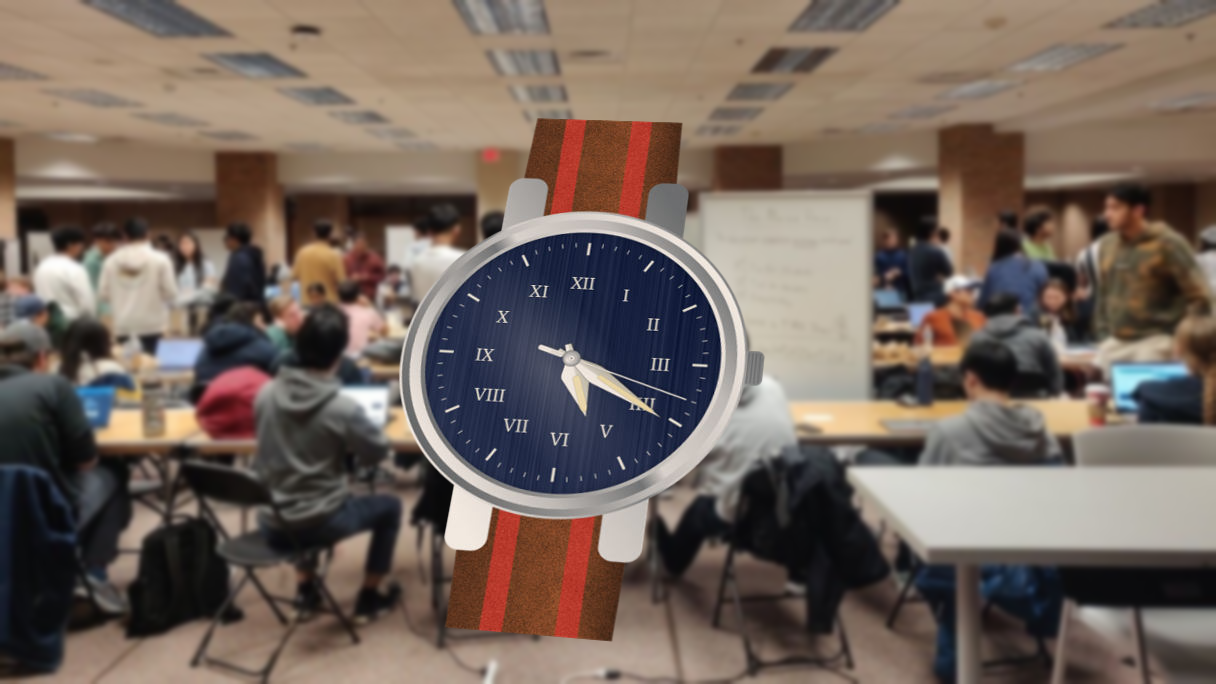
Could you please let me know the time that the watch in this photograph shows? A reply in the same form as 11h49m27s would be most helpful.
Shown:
5h20m18s
